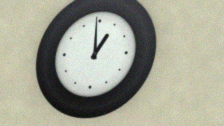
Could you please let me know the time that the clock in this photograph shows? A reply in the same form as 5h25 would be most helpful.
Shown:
12h59
